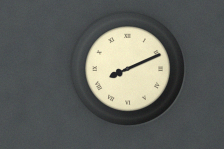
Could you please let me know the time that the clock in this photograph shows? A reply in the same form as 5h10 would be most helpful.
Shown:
8h11
